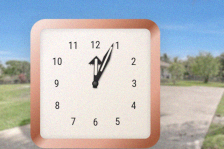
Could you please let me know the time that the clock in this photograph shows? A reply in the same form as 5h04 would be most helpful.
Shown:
12h04
